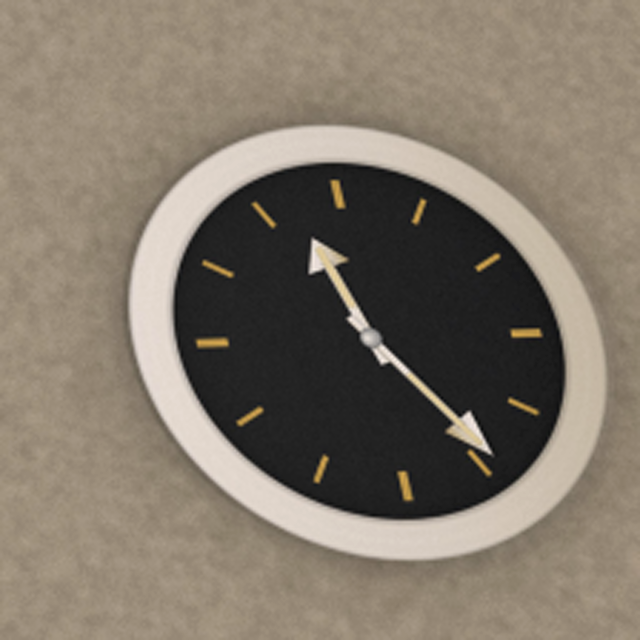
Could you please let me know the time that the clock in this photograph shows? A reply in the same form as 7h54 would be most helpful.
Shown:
11h24
